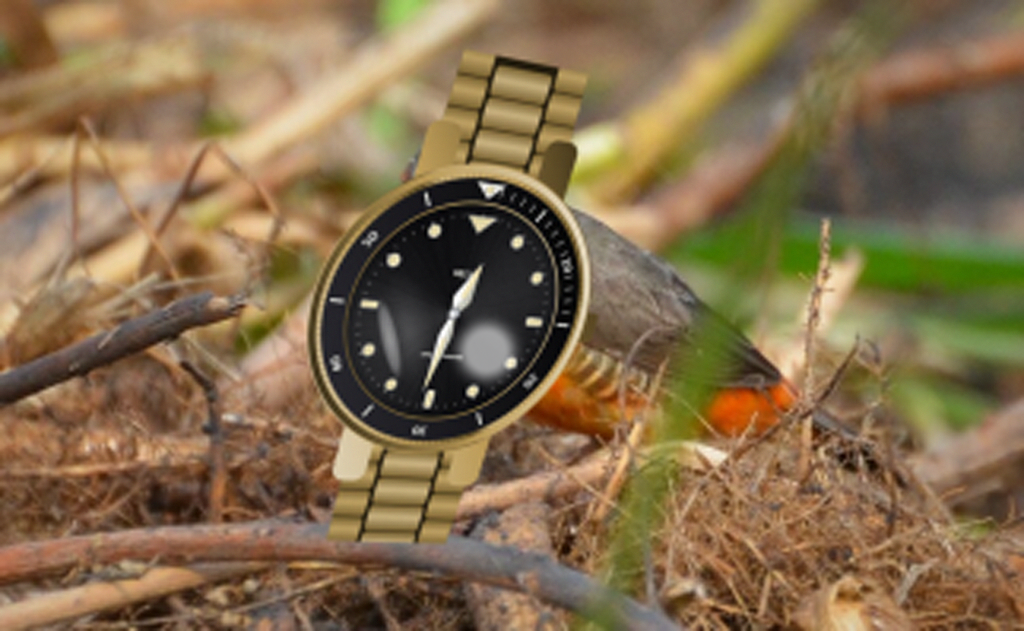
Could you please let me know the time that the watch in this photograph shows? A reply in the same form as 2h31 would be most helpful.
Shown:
12h31
